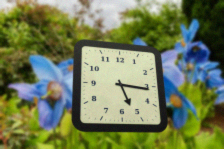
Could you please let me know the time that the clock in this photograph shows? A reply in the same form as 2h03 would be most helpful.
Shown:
5h16
